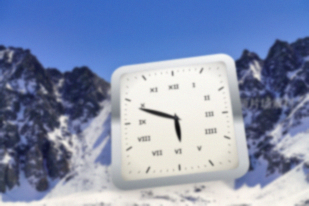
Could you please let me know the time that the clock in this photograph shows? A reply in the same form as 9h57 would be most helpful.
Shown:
5h49
